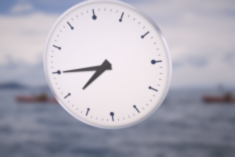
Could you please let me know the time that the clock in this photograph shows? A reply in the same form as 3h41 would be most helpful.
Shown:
7h45
